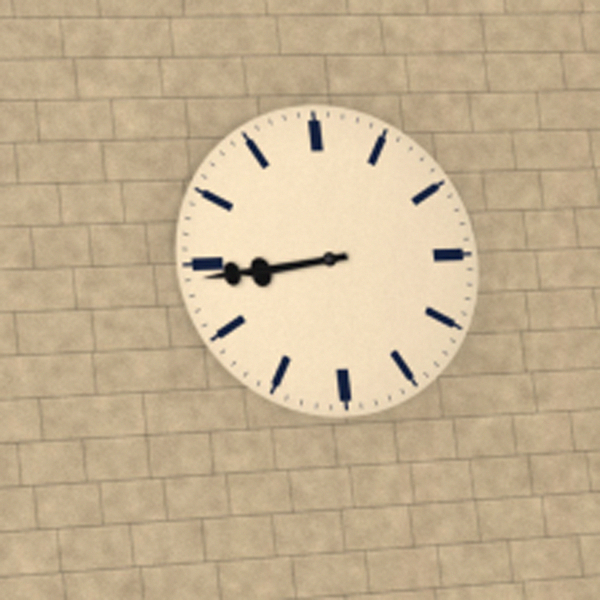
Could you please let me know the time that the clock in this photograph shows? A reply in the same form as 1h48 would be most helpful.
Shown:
8h44
